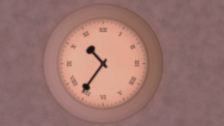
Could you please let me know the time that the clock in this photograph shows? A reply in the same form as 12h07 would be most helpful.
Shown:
10h36
